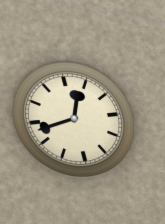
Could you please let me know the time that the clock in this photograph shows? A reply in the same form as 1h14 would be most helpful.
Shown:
12h43
